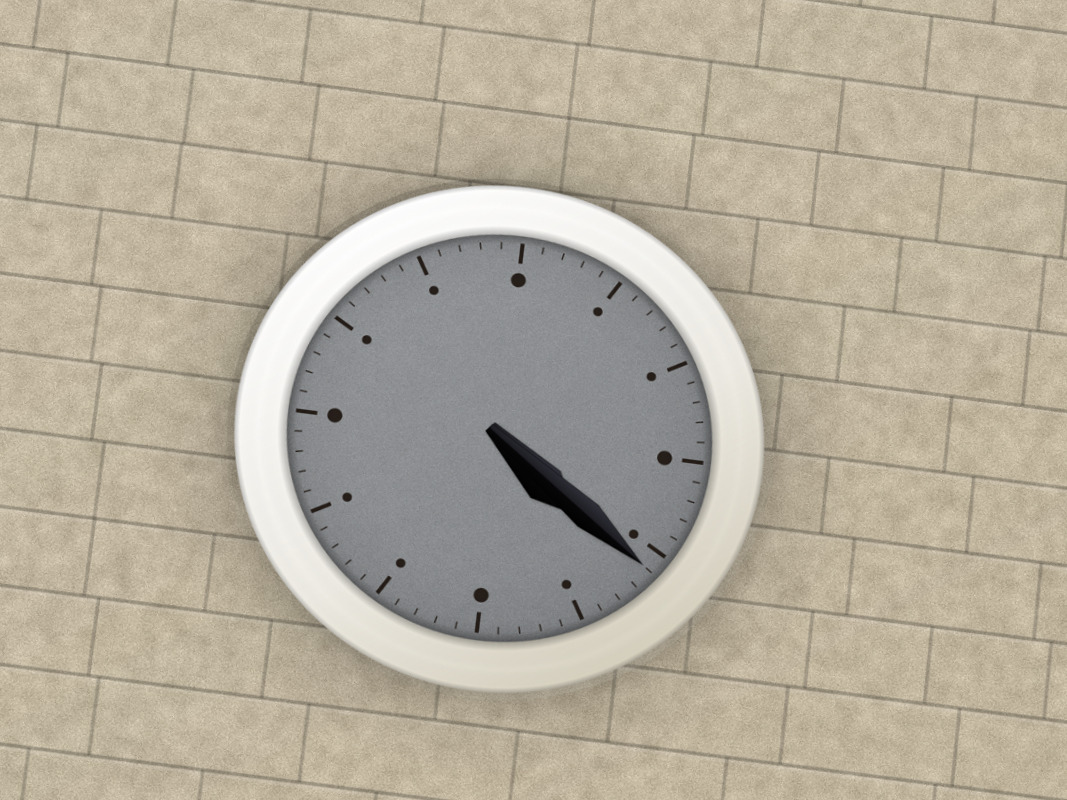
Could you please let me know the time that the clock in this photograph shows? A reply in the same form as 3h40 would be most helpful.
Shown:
4h21
